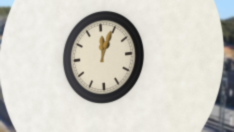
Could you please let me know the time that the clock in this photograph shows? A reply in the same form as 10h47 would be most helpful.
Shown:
12h04
